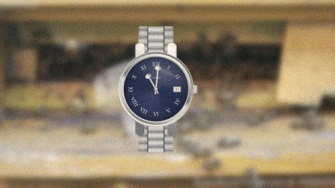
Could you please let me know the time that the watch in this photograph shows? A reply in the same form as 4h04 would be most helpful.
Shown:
11h01
